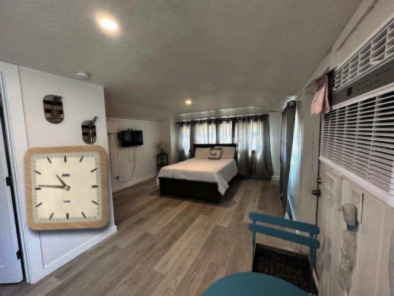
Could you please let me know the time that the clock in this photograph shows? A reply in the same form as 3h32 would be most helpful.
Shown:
10h46
